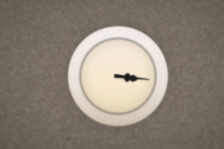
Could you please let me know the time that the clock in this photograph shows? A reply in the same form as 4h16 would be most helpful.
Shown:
3h16
